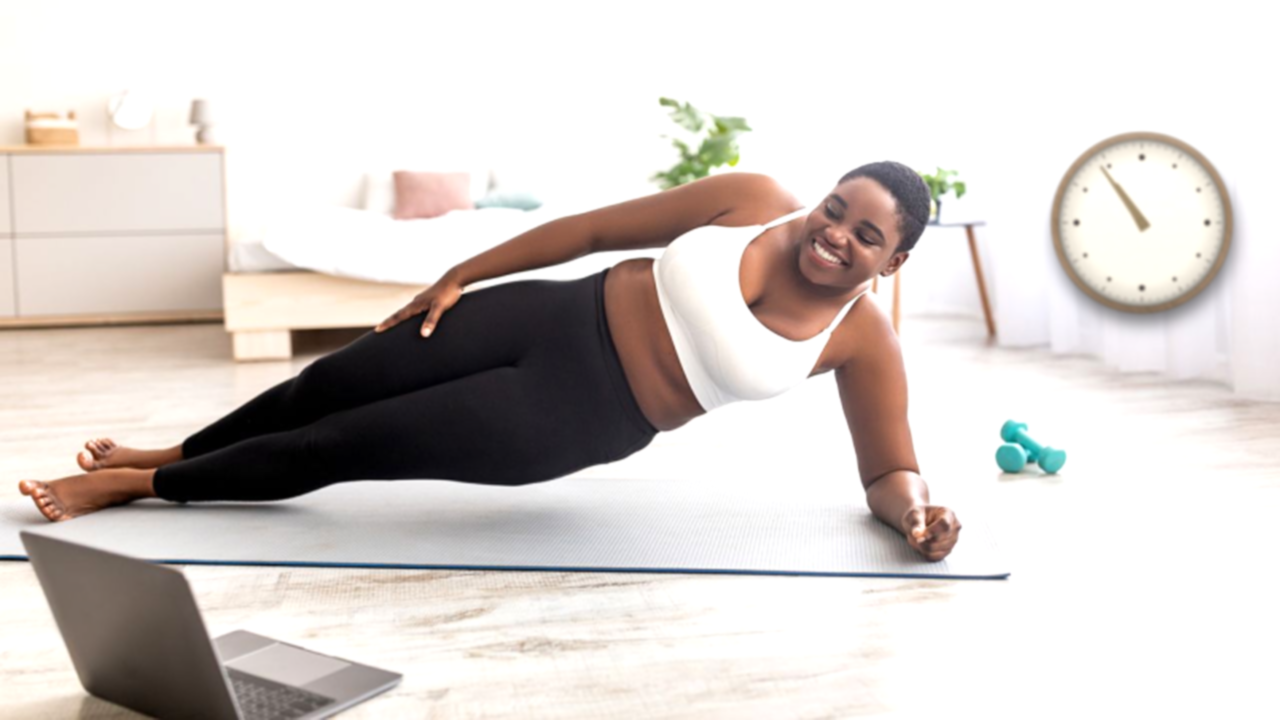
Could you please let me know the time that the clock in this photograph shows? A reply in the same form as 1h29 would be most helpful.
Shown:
10h54
